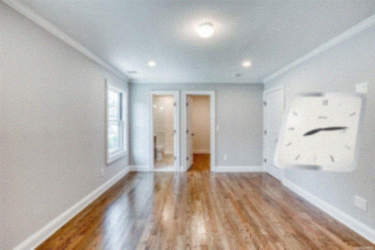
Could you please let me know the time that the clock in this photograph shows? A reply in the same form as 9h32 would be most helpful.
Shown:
8h14
